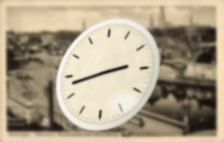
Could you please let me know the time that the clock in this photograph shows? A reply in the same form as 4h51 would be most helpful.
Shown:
2h43
